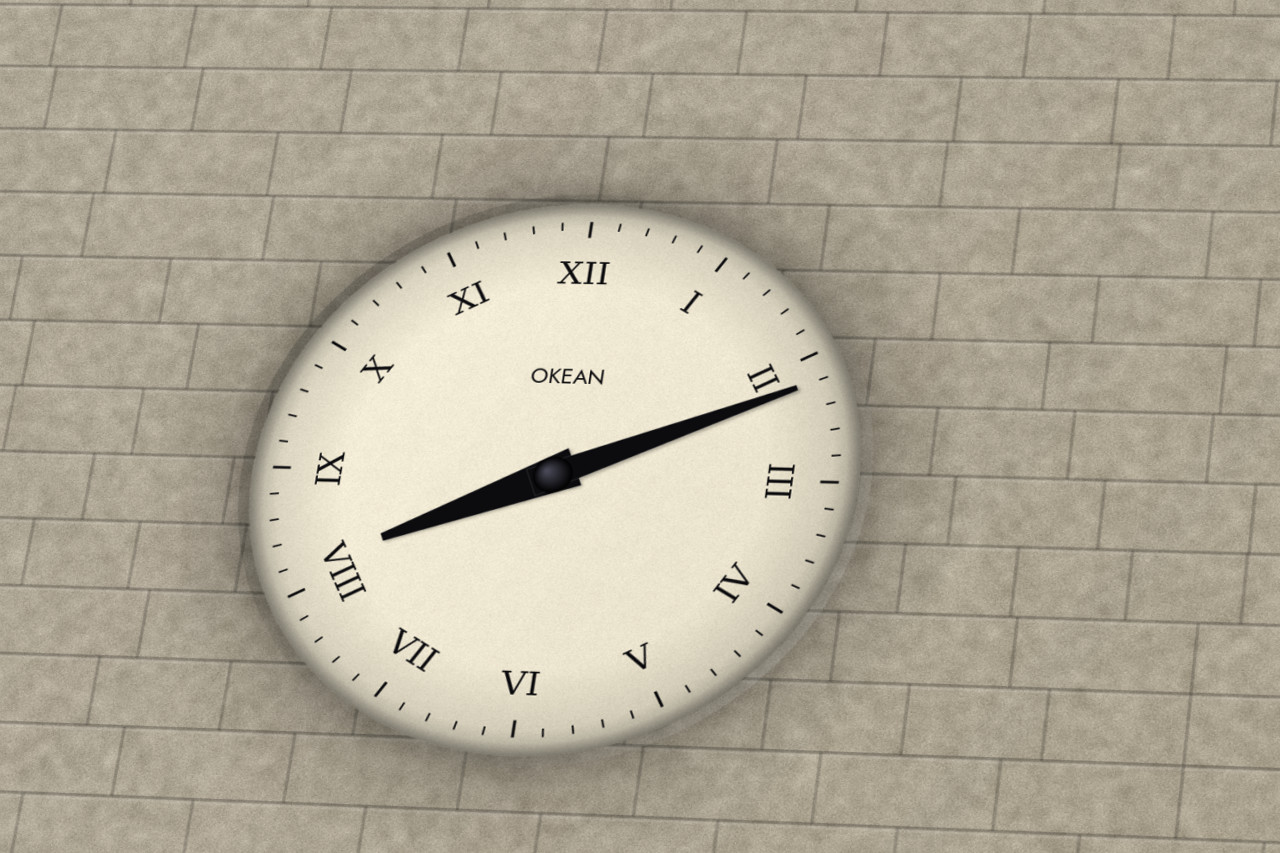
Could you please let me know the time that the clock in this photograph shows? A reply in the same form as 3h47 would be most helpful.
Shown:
8h11
